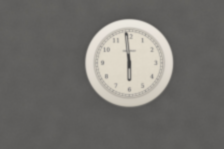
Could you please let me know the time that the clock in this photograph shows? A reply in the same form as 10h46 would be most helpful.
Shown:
5h59
